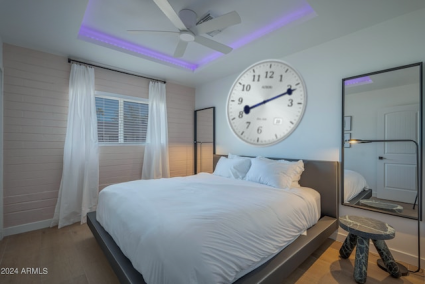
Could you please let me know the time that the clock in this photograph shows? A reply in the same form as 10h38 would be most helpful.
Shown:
8h11
